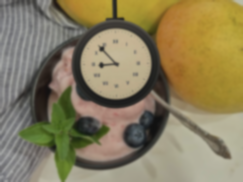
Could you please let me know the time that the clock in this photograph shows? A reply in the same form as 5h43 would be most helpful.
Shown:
8h53
